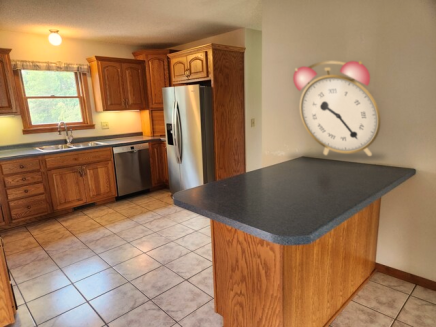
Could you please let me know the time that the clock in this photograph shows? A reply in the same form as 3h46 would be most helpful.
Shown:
10h25
